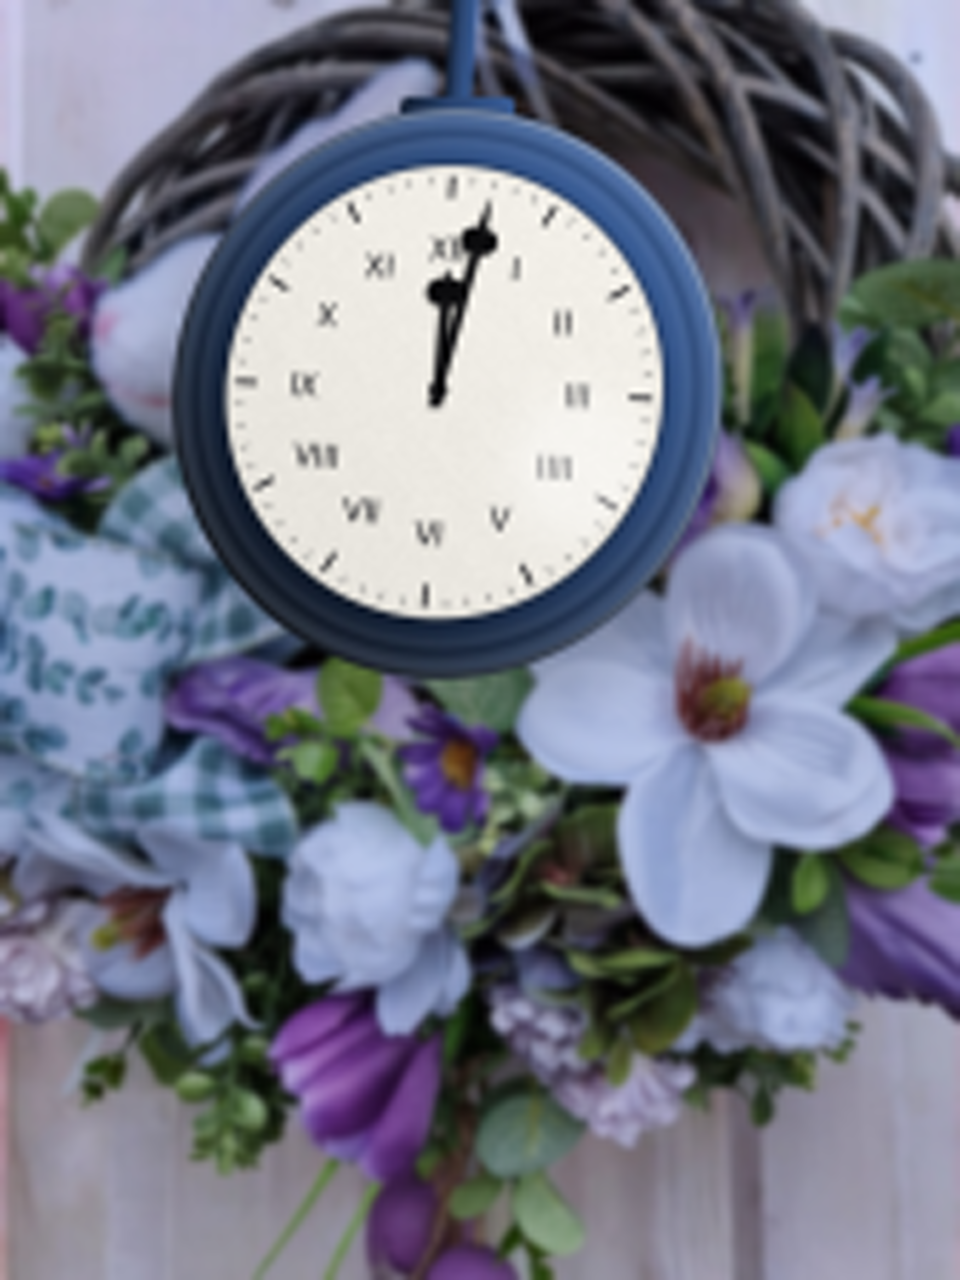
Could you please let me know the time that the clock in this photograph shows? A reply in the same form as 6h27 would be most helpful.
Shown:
12h02
